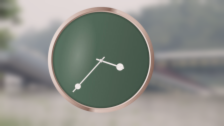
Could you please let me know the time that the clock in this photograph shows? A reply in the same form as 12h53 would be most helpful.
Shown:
3h37
